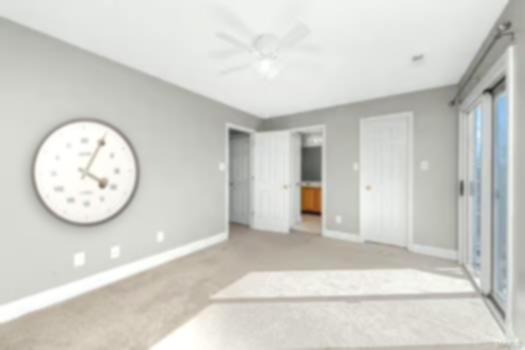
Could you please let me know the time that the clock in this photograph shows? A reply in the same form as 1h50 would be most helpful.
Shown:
4h05
